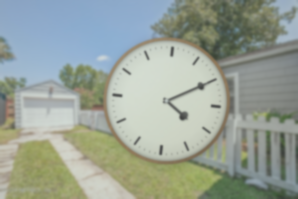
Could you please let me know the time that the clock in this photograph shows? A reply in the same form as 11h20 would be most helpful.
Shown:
4h10
